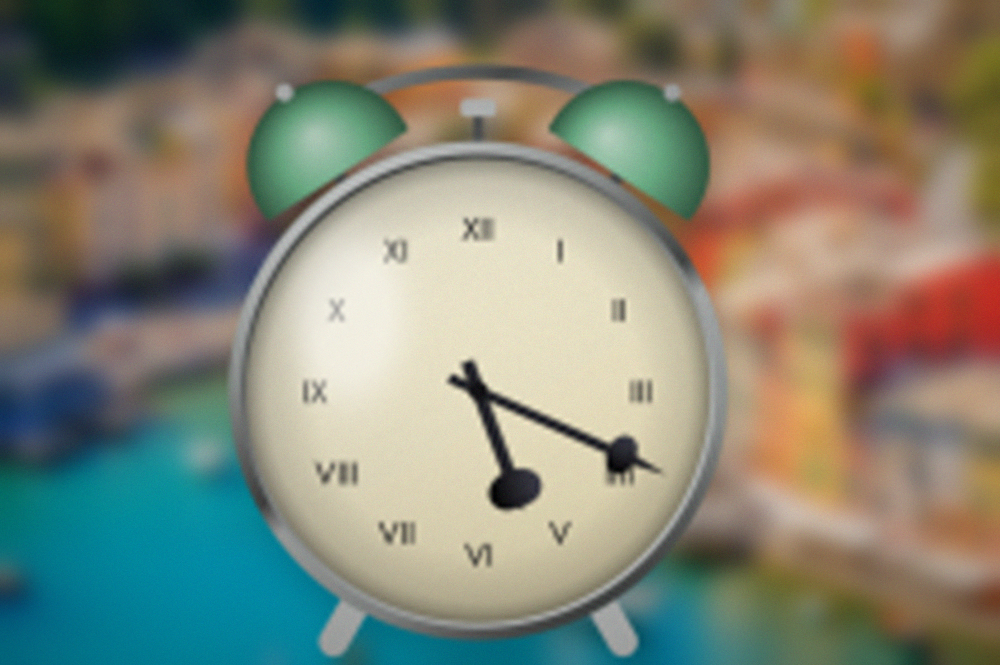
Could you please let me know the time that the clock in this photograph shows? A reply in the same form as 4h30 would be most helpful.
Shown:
5h19
